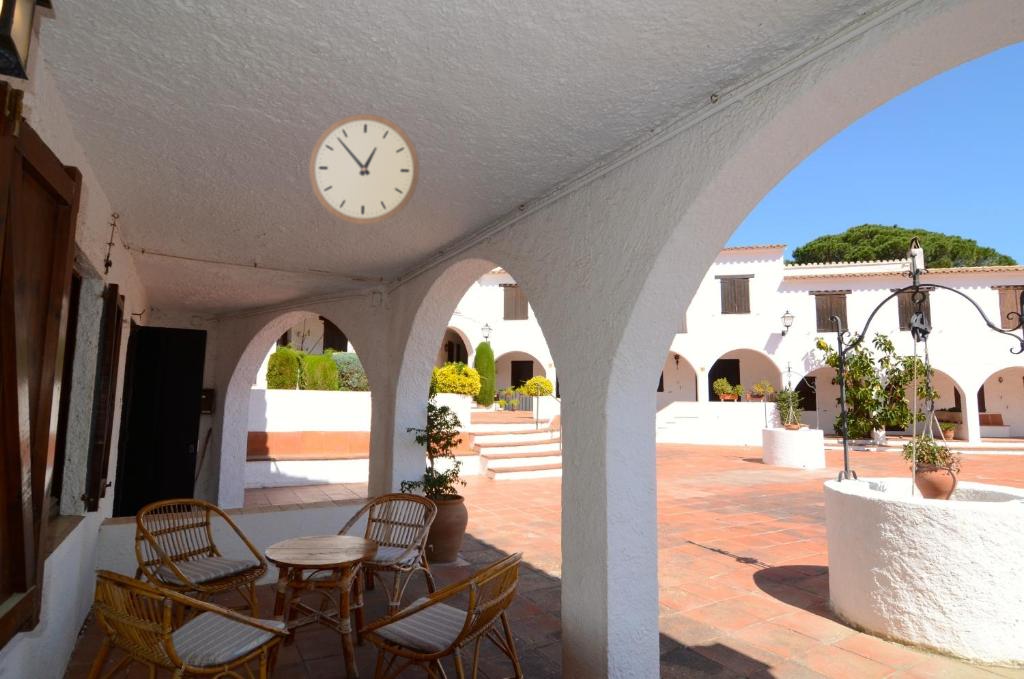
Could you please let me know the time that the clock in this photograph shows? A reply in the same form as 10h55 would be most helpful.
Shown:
12h53
